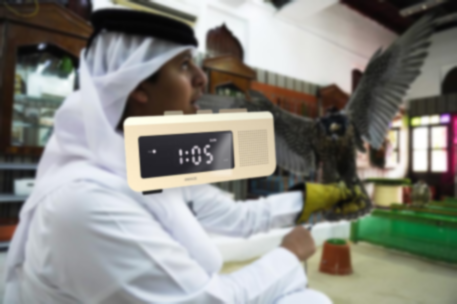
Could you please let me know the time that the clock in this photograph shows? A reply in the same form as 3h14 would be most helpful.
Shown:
1h05
